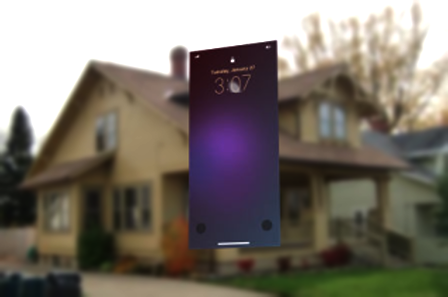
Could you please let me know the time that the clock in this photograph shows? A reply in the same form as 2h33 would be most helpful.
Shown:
3h07
